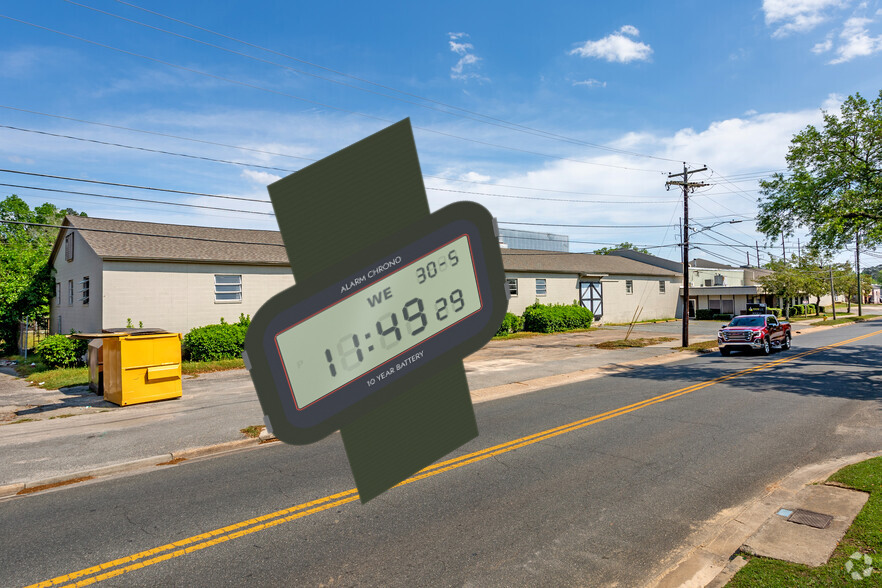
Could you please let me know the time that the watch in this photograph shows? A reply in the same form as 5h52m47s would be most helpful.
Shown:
11h49m29s
